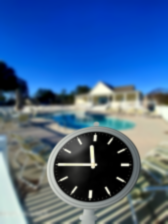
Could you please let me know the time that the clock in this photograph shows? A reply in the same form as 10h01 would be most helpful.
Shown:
11h45
